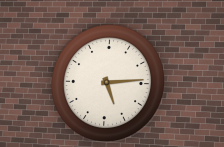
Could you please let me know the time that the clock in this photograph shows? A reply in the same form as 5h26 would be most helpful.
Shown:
5h14
